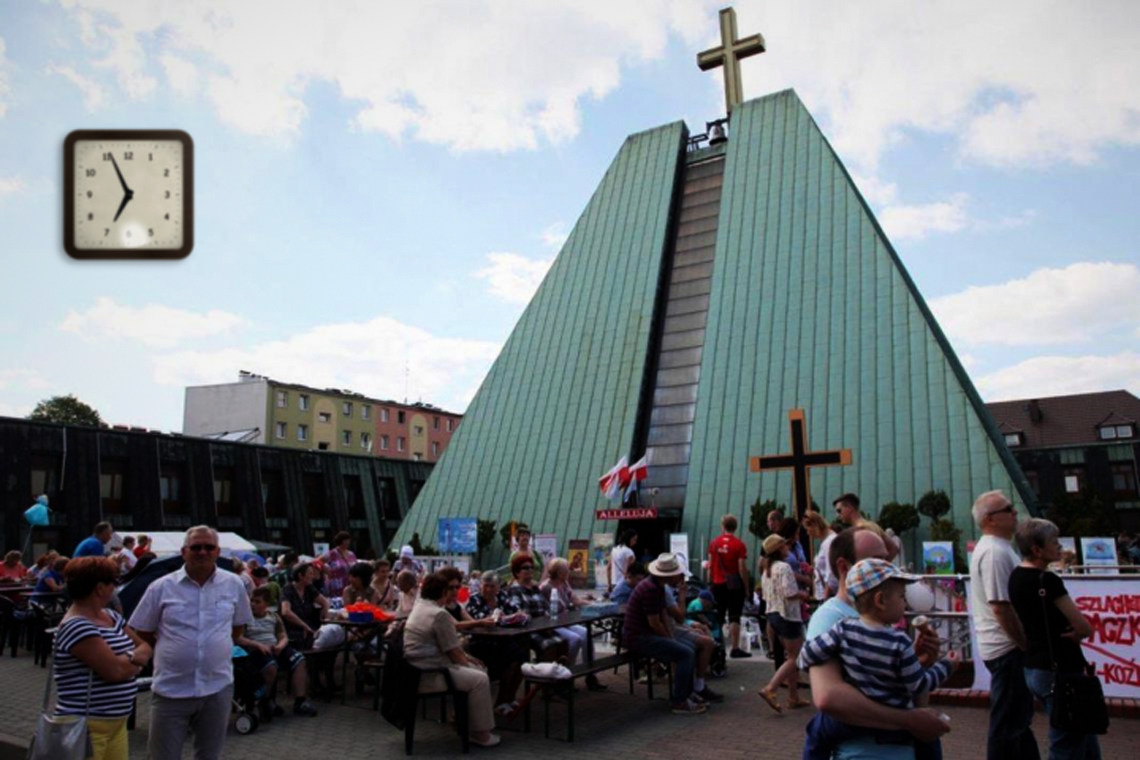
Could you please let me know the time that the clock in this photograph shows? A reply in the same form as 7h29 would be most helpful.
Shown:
6h56
